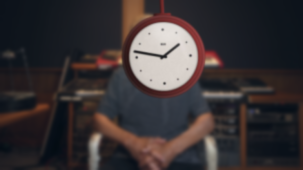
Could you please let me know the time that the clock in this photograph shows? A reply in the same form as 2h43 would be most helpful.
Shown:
1h47
